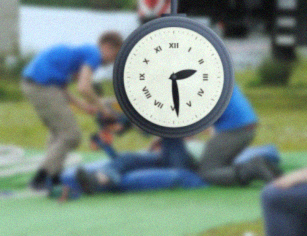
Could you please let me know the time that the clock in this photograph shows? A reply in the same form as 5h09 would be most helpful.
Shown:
2h29
